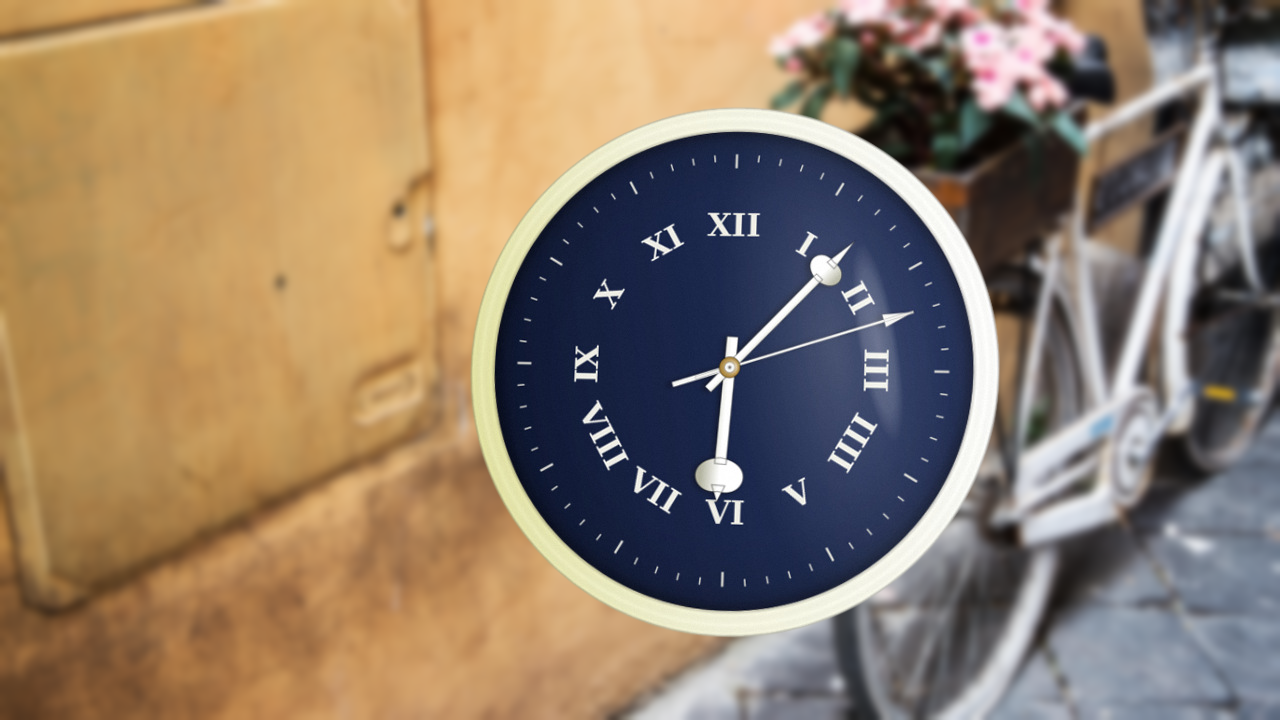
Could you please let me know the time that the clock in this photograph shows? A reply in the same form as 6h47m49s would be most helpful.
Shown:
6h07m12s
